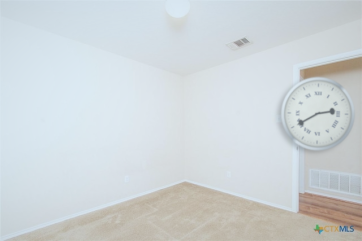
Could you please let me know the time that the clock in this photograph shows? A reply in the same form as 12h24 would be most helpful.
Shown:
2h40
